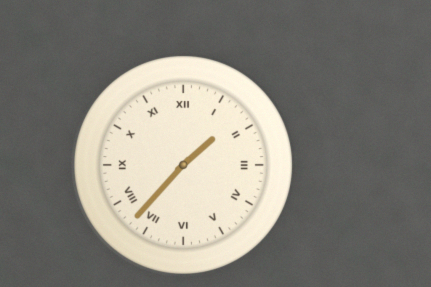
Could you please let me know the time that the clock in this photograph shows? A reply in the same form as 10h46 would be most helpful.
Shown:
1h37
